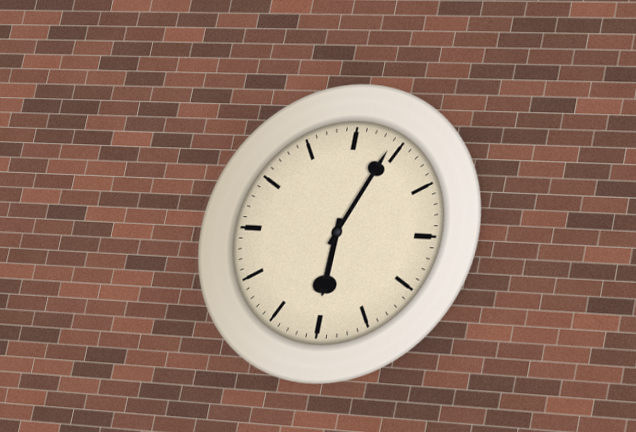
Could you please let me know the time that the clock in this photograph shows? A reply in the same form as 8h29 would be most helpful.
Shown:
6h04
